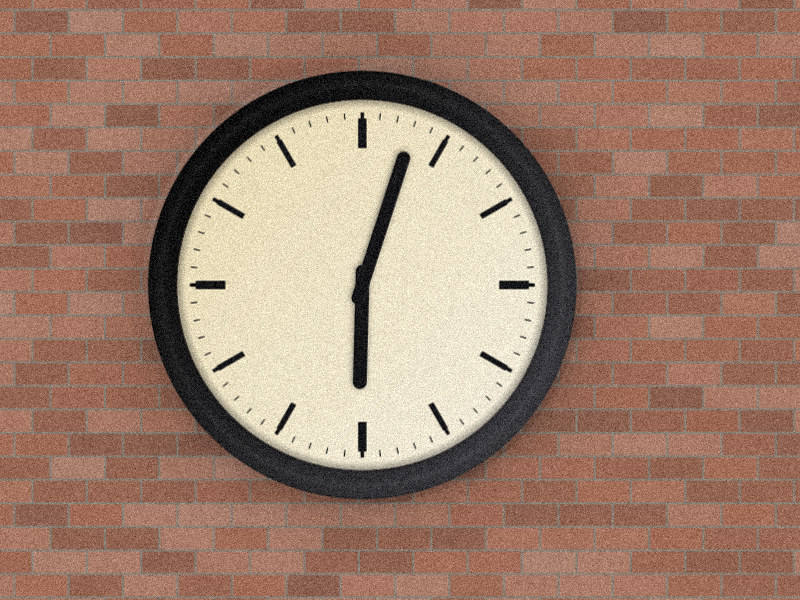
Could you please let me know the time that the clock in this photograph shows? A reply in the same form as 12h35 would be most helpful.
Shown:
6h03
